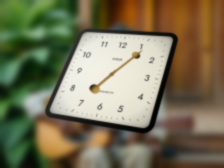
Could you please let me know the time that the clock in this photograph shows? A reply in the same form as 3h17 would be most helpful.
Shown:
7h06
